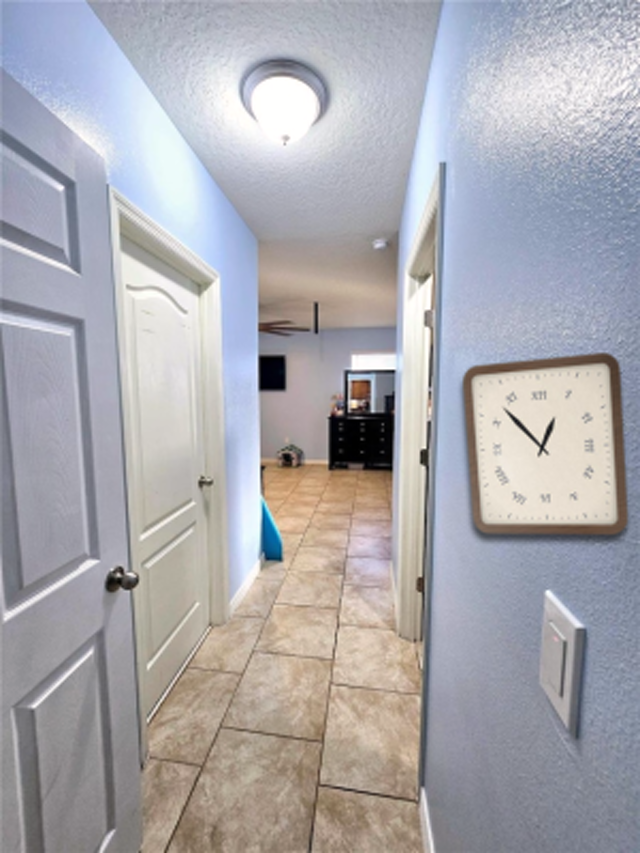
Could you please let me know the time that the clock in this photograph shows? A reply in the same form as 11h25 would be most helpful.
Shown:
12h53
